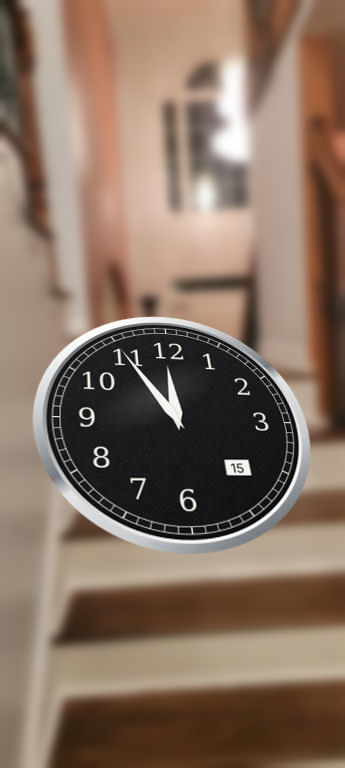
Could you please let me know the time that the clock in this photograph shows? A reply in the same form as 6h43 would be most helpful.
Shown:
11h55
